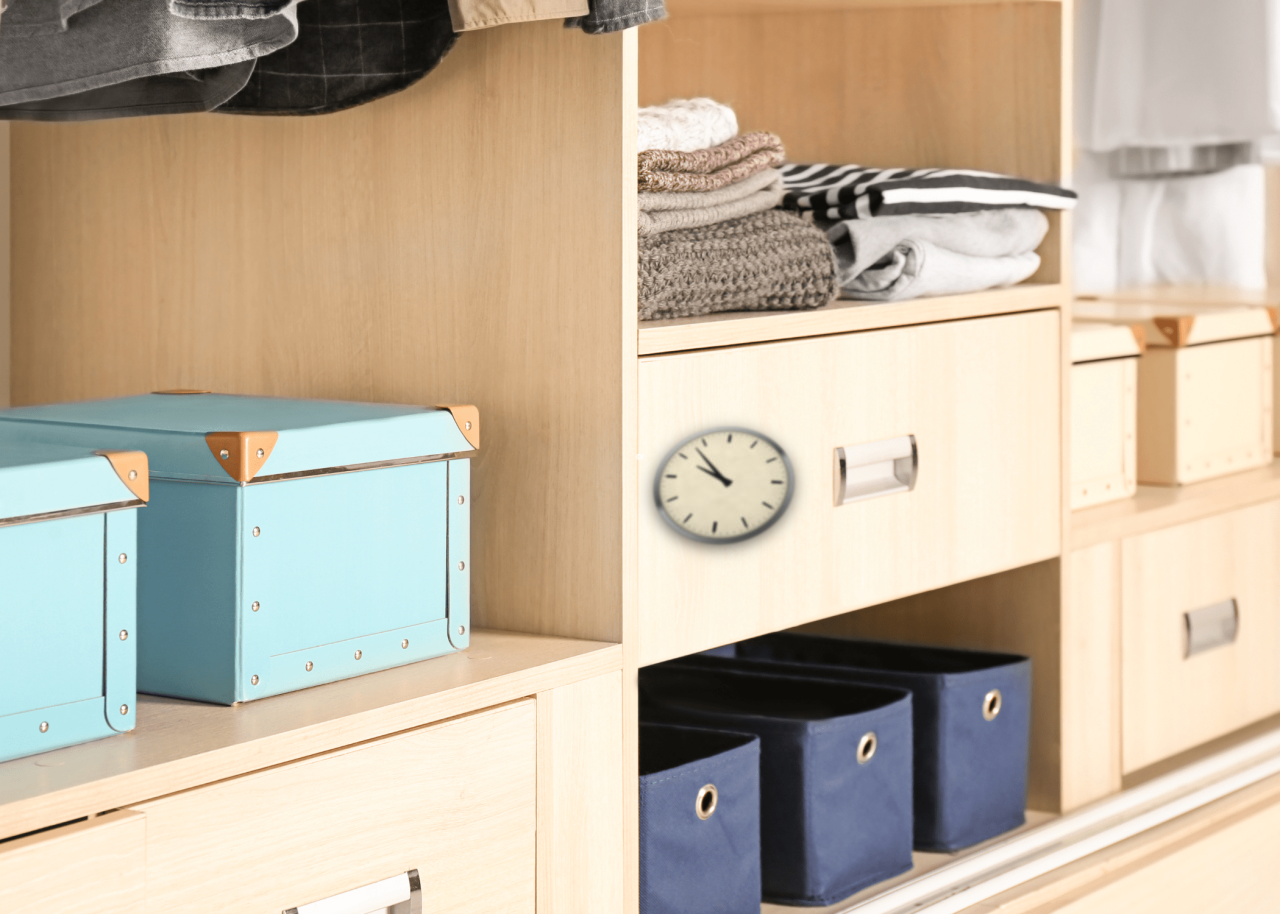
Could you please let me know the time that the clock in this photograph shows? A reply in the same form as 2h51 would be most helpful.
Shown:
9h53
